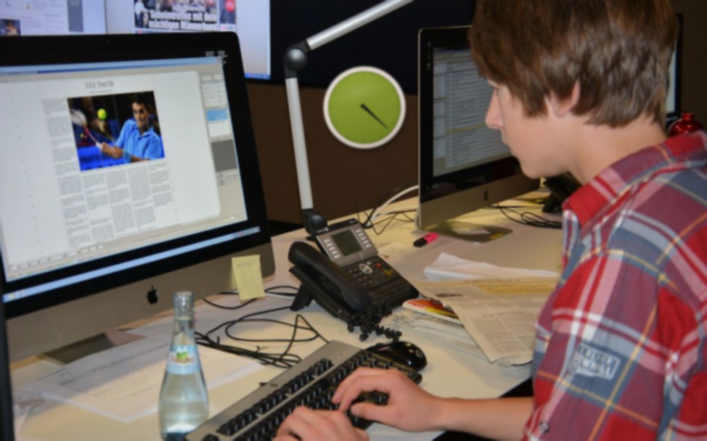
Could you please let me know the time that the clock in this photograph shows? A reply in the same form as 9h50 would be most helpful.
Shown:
4h22
